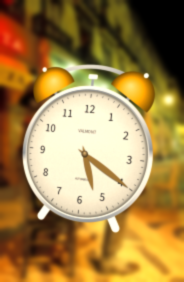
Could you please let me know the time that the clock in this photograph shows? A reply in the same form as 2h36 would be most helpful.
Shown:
5h20
